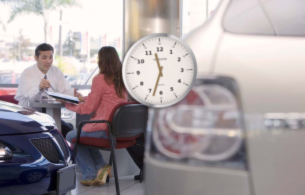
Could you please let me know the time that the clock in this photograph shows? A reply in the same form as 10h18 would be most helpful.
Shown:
11h33
